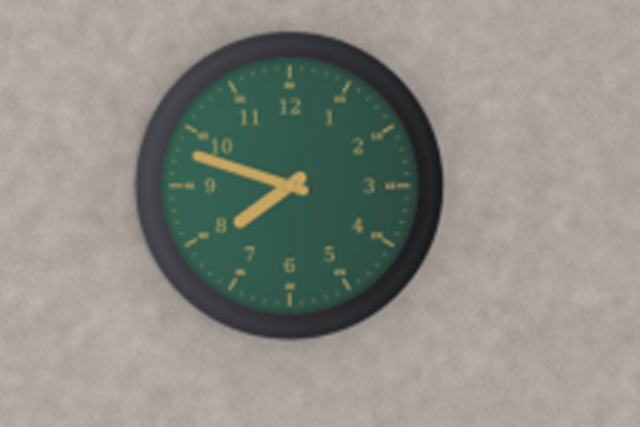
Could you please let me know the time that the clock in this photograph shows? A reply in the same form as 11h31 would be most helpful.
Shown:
7h48
